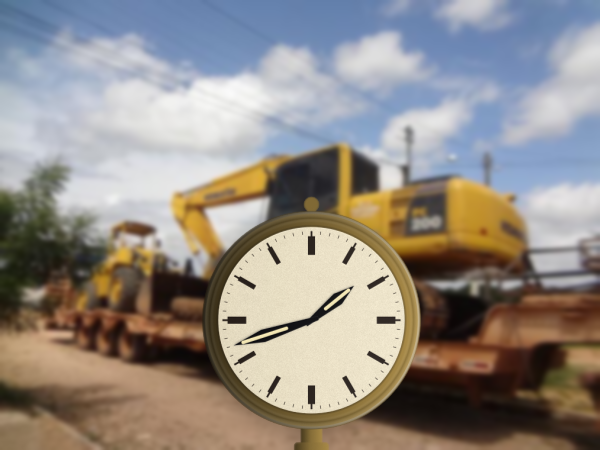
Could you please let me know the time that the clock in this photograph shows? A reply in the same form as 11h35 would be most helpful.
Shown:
1h42
